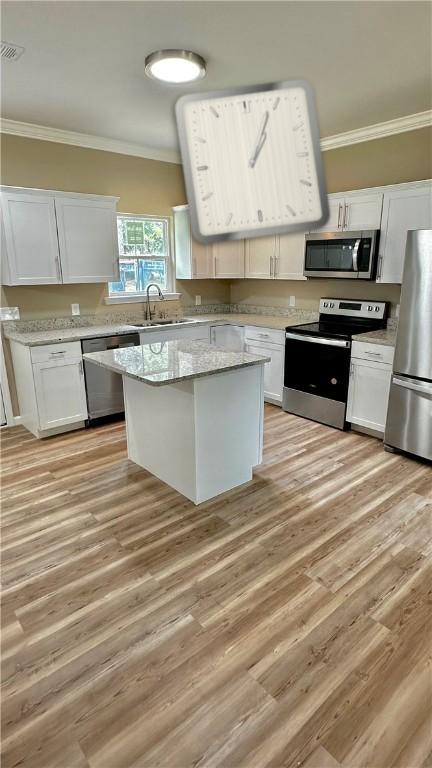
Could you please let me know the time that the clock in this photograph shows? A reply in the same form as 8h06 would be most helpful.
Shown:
1h04
